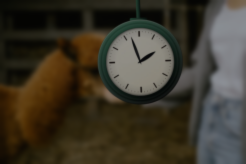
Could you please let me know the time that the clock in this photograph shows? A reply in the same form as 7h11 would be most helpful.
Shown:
1h57
